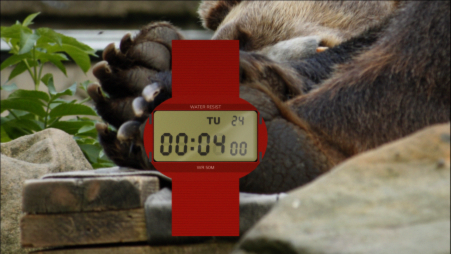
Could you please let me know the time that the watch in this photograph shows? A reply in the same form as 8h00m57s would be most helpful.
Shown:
0h04m00s
